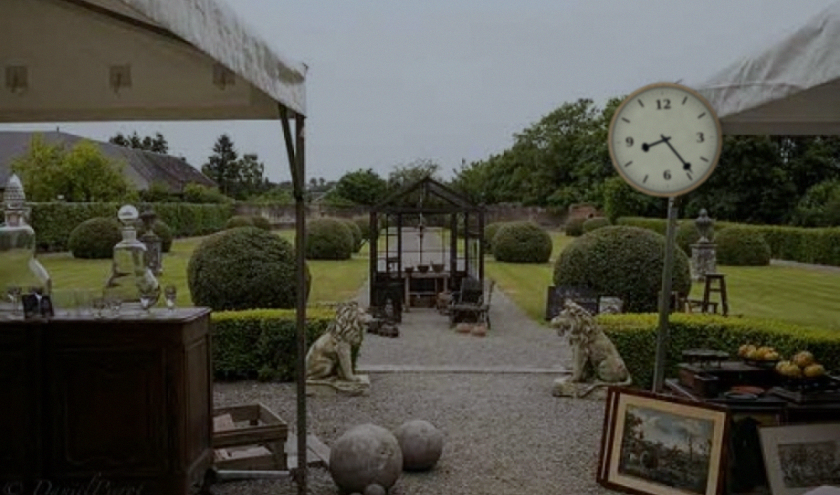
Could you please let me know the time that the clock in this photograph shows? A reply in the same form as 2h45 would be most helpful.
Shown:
8h24
